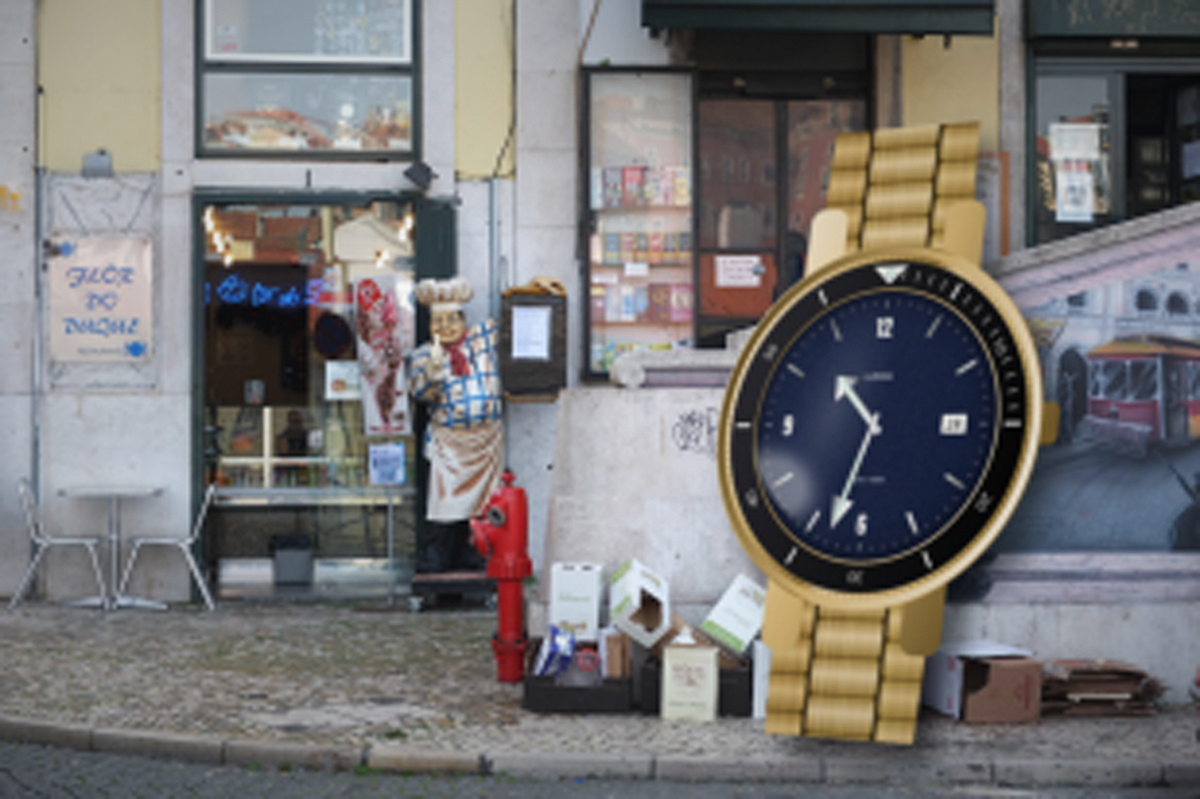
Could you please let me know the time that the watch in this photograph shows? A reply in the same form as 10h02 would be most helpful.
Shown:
10h33
